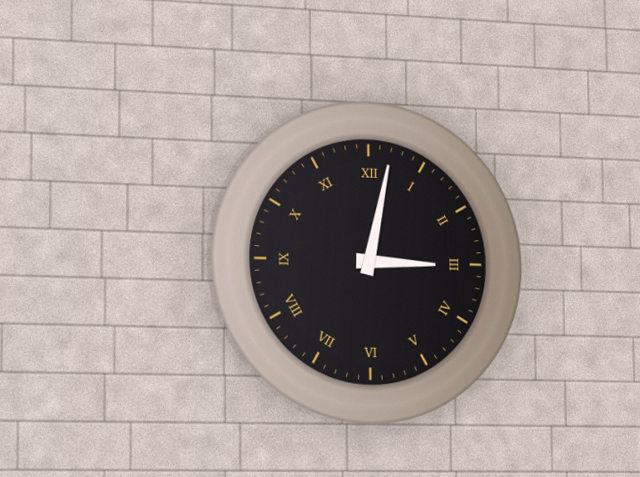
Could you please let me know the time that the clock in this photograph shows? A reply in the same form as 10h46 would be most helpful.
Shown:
3h02
